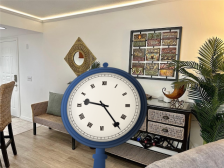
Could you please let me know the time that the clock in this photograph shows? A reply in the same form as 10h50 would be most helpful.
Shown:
9h24
